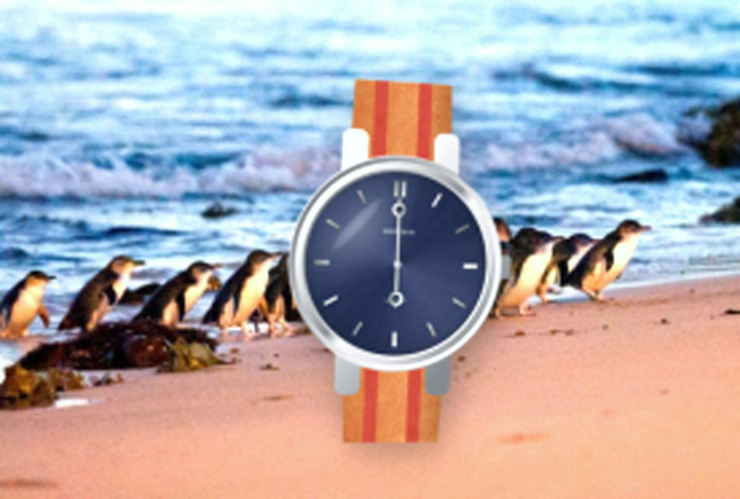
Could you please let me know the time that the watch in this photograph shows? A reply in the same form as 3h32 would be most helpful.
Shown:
6h00
